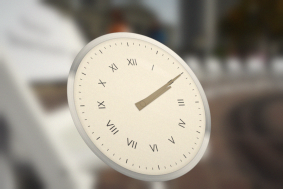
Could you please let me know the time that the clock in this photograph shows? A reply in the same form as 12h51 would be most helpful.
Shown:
2h10
